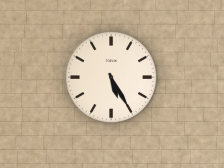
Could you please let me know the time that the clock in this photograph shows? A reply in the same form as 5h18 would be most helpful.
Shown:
5h25
